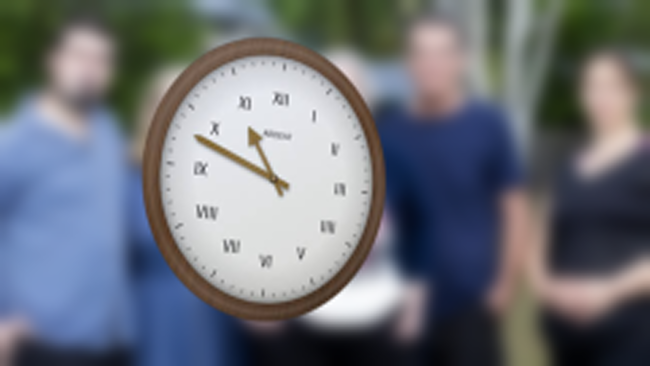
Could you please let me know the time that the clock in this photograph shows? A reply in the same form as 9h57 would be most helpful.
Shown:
10h48
